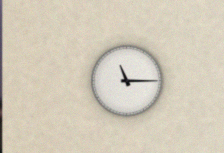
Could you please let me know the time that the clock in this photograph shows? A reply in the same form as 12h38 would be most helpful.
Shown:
11h15
